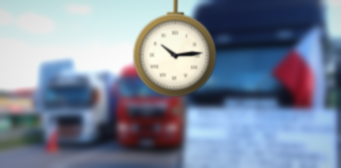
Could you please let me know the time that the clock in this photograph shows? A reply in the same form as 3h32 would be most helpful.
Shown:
10h14
